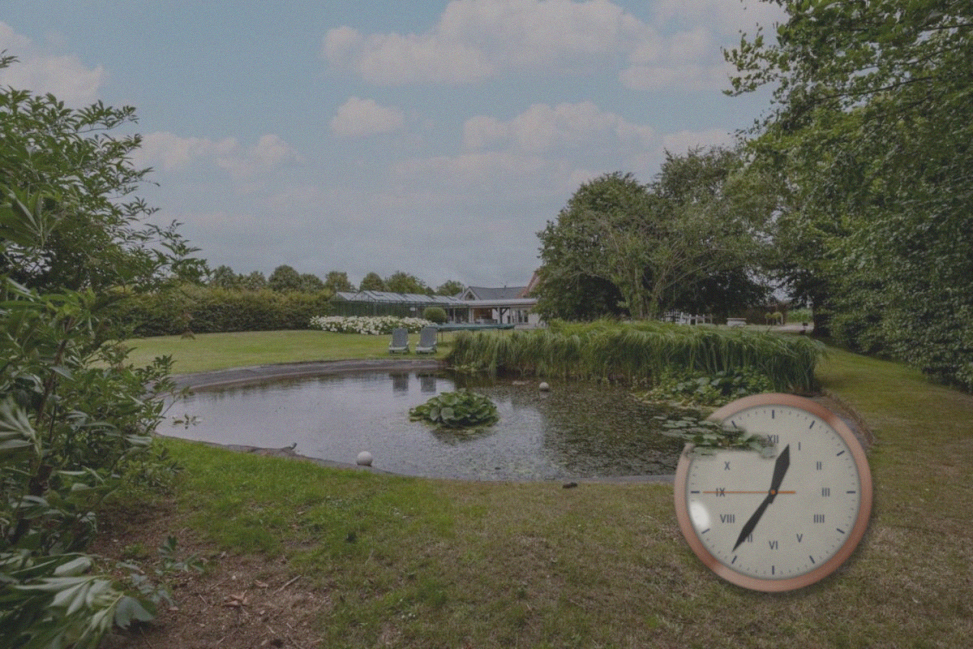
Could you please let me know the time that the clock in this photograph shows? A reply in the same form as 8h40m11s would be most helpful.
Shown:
12h35m45s
